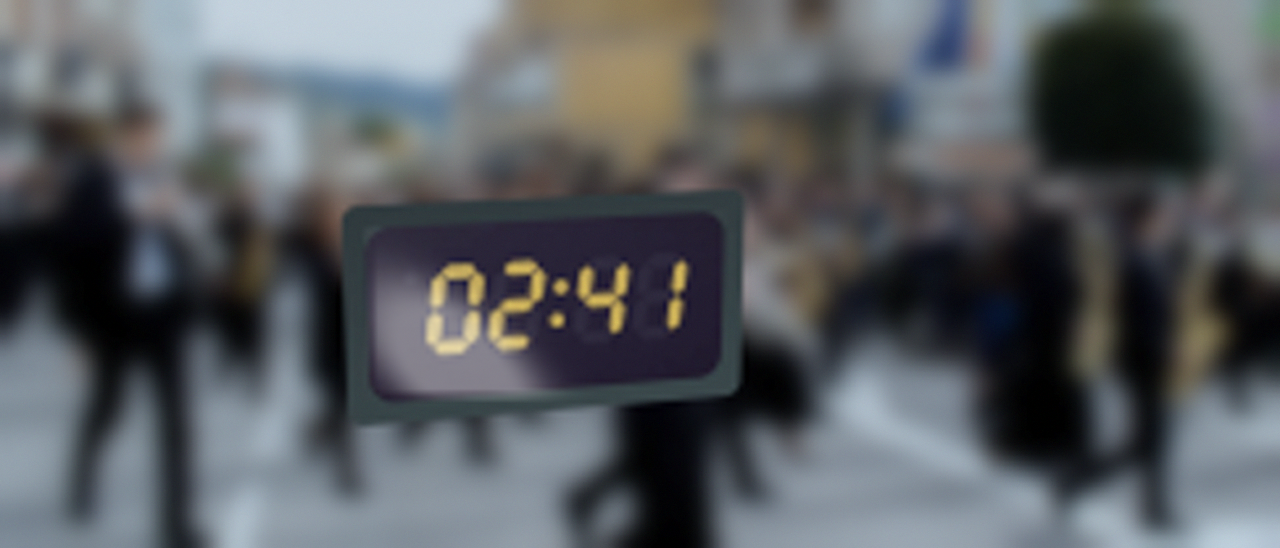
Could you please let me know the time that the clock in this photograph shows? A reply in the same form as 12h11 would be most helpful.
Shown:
2h41
